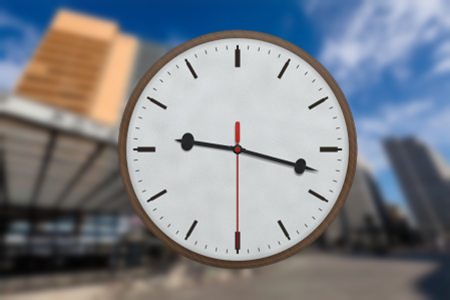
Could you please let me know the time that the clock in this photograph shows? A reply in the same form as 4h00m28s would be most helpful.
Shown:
9h17m30s
